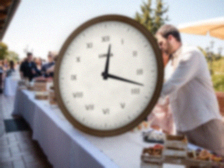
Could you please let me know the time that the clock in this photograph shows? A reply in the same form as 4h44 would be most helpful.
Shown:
12h18
